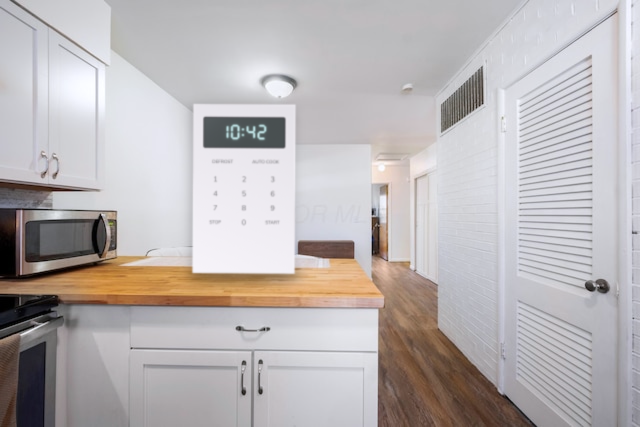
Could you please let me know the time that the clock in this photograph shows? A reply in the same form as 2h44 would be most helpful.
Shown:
10h42
